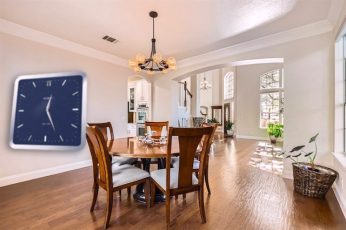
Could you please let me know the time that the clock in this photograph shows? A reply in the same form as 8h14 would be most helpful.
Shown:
12h26
